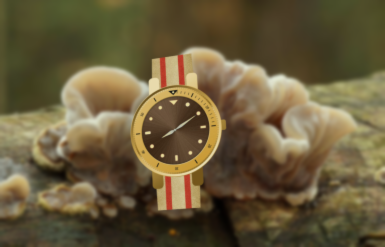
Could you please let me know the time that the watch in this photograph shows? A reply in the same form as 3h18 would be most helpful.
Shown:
8h10
